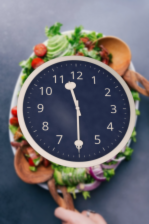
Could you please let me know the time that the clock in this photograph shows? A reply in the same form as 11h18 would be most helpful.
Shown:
11h30
